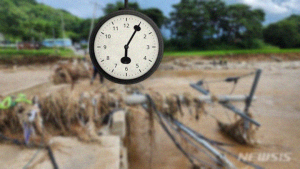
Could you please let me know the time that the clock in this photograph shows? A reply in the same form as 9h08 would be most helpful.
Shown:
6h05
